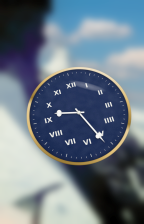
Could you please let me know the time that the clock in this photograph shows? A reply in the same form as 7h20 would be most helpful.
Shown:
9h26
